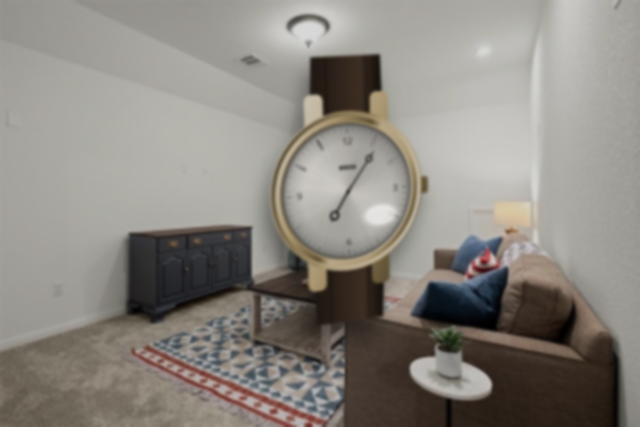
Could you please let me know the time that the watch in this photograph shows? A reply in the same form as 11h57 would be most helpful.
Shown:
7h06
